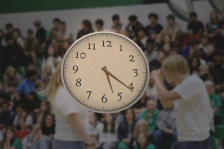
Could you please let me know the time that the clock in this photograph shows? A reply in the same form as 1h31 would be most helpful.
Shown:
5h21
